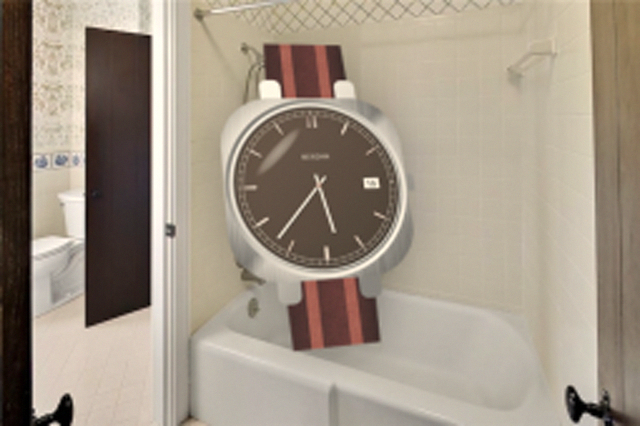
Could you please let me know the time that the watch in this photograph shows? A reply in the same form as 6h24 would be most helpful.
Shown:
5h37
